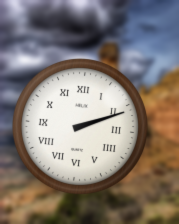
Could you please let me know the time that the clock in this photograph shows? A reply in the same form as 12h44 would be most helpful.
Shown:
2h11
